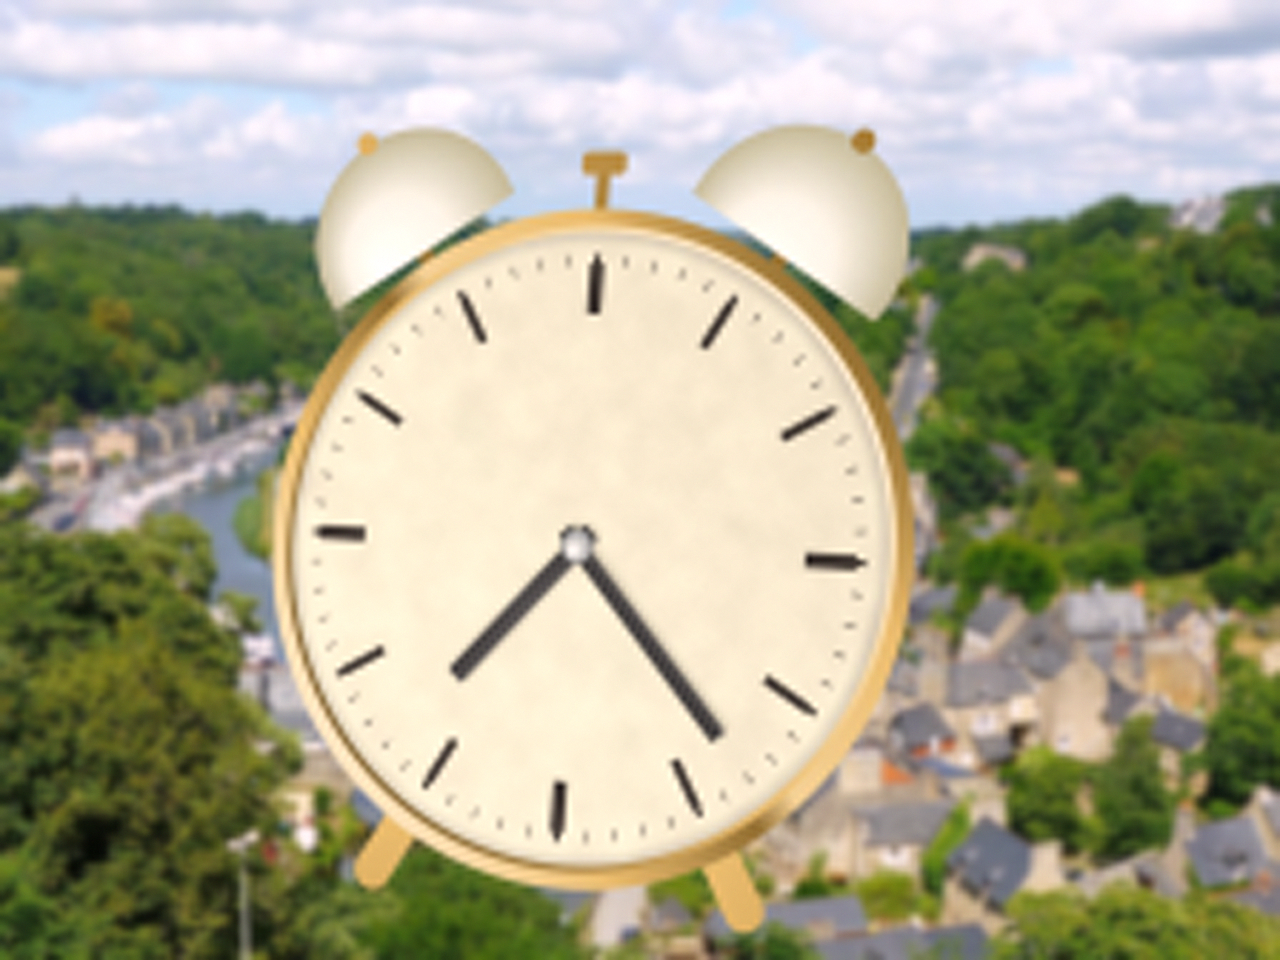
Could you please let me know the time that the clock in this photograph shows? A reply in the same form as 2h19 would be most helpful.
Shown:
7h23
